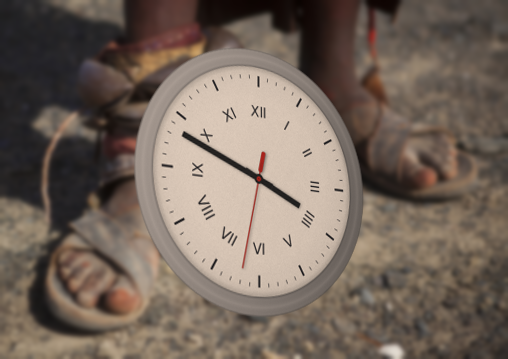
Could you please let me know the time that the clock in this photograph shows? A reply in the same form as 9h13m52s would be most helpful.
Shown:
3h48m32s
